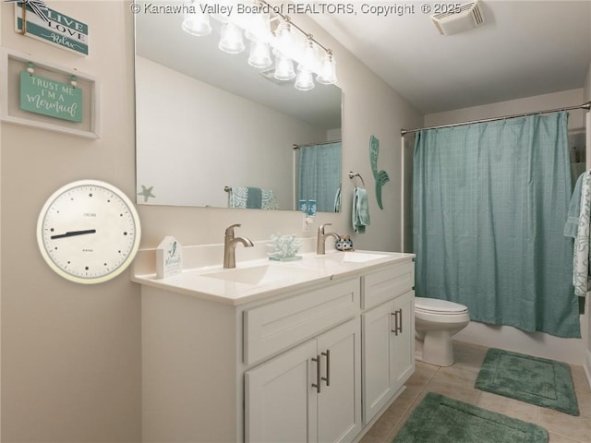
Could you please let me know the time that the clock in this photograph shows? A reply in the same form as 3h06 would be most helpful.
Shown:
8h43
